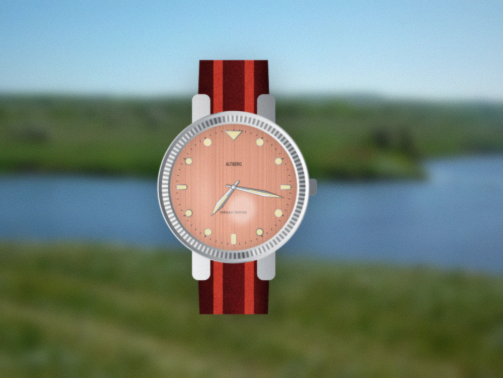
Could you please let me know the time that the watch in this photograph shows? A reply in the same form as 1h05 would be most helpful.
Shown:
7h17
